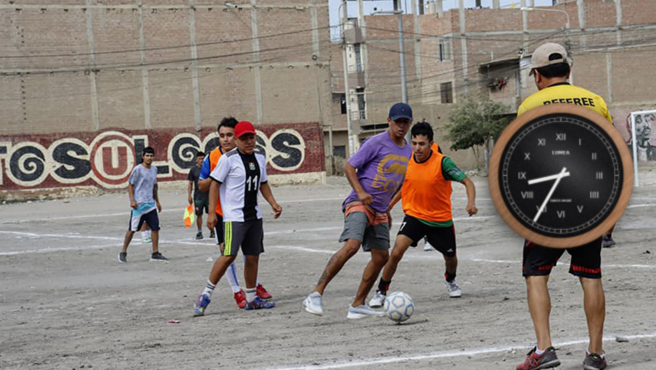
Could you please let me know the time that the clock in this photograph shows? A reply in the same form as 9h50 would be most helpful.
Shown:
8h35
